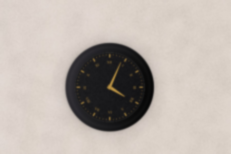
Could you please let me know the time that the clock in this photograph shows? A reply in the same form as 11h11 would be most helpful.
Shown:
4h04
